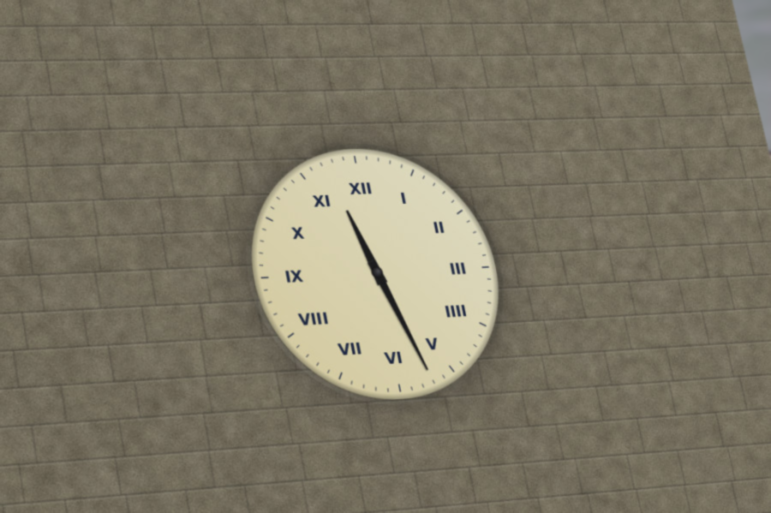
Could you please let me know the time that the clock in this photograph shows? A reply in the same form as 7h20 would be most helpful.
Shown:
11h27
